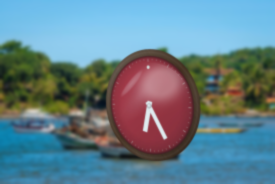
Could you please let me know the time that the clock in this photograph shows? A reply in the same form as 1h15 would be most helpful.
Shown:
6h25
